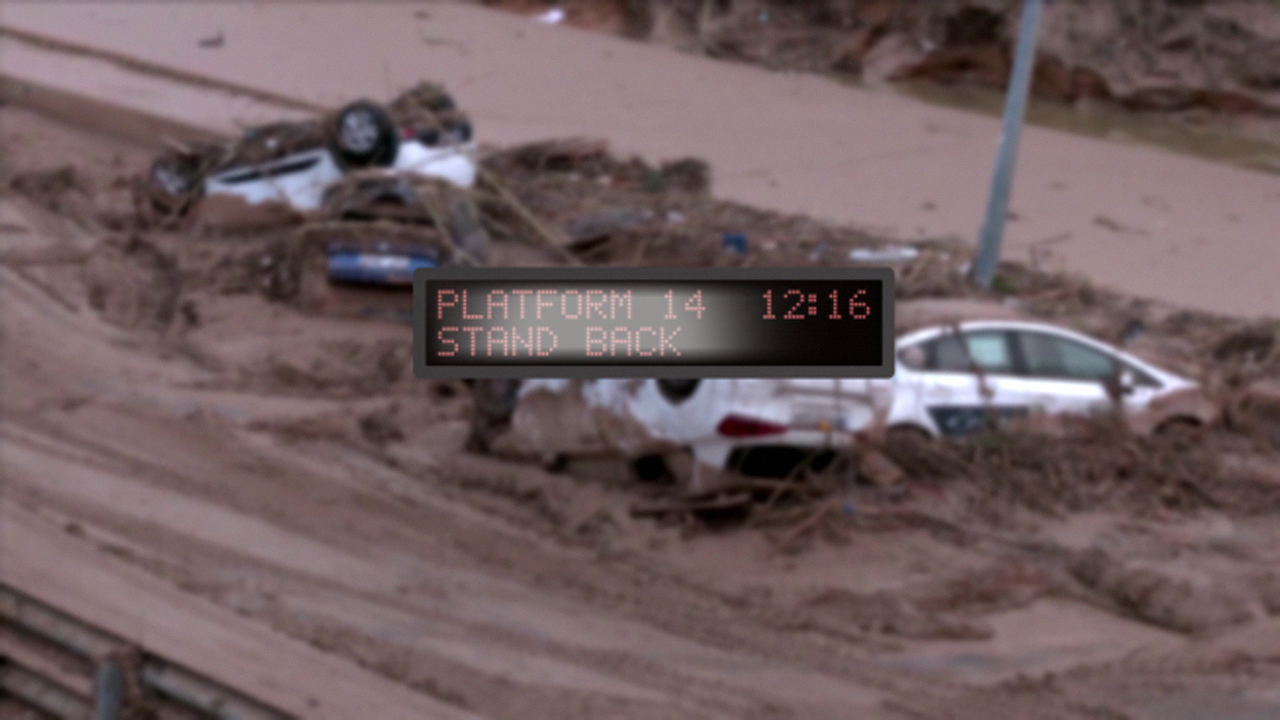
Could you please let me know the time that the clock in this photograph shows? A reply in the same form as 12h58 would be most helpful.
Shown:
12h16
